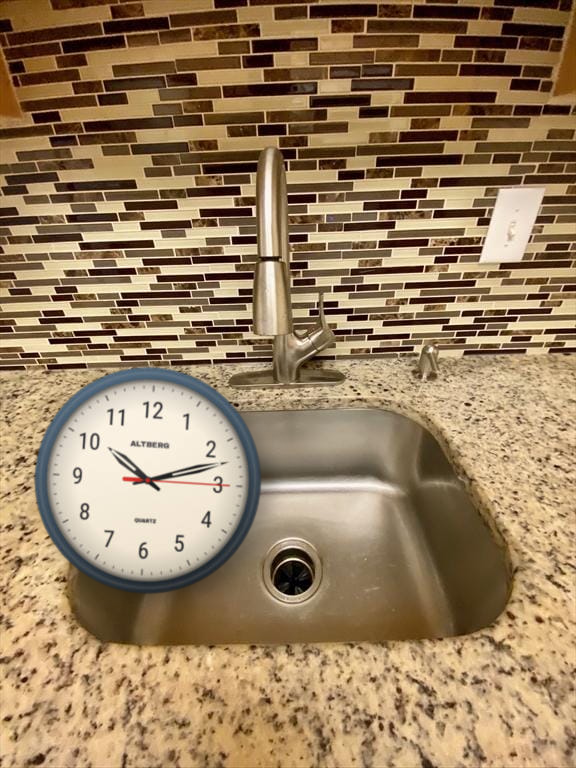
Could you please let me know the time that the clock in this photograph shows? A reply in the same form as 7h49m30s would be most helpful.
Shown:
10h12m15s
